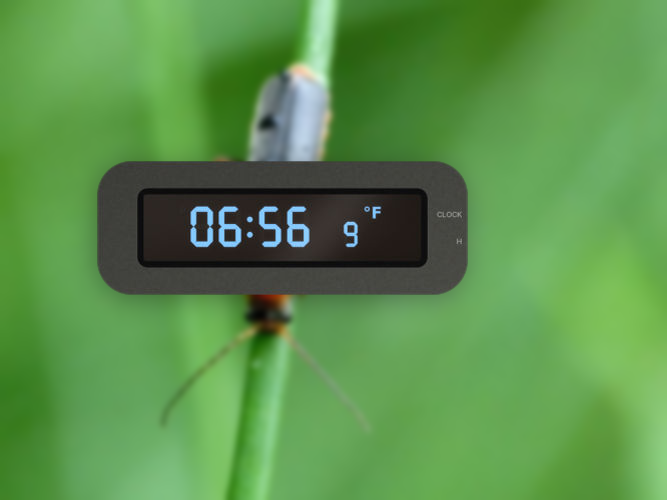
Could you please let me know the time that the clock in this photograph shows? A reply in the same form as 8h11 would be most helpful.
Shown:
6h56
